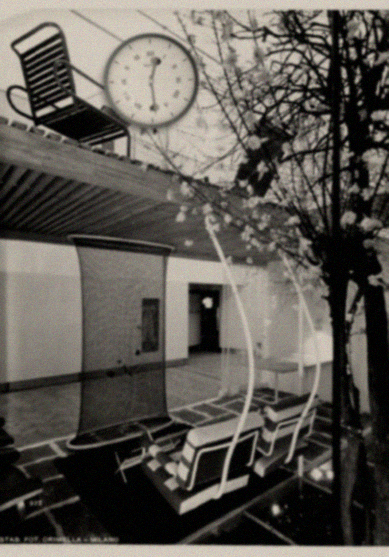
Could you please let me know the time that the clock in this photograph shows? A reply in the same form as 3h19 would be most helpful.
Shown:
12h29
